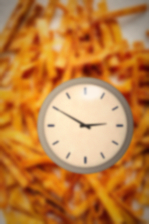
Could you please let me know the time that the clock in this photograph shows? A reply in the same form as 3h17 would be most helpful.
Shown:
2h50
